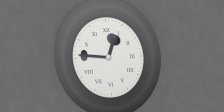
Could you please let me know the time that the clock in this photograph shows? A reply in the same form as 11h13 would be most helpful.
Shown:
12h46
